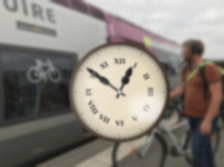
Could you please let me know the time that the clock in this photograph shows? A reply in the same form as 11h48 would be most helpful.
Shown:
12h51
